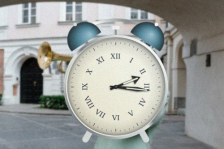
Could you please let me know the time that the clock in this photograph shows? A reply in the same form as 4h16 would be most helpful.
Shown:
2h16
